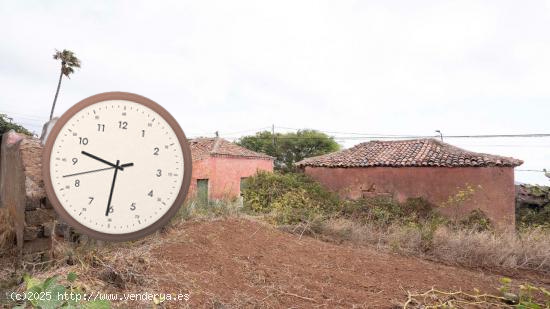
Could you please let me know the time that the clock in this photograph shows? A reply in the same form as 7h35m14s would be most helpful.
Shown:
9h30m42s
